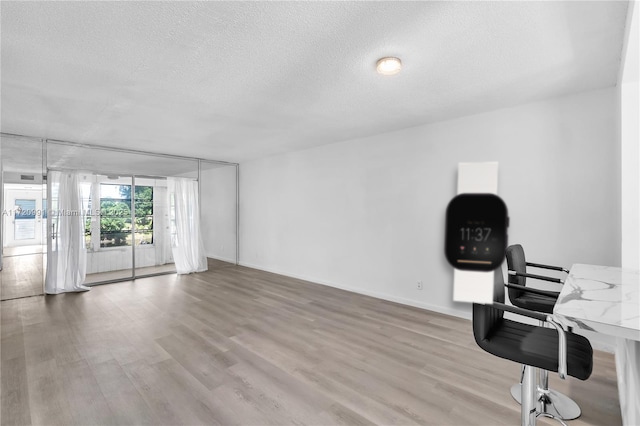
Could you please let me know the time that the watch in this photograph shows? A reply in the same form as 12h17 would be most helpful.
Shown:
11h37
